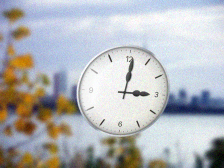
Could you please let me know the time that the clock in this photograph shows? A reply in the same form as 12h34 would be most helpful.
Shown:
3h01
